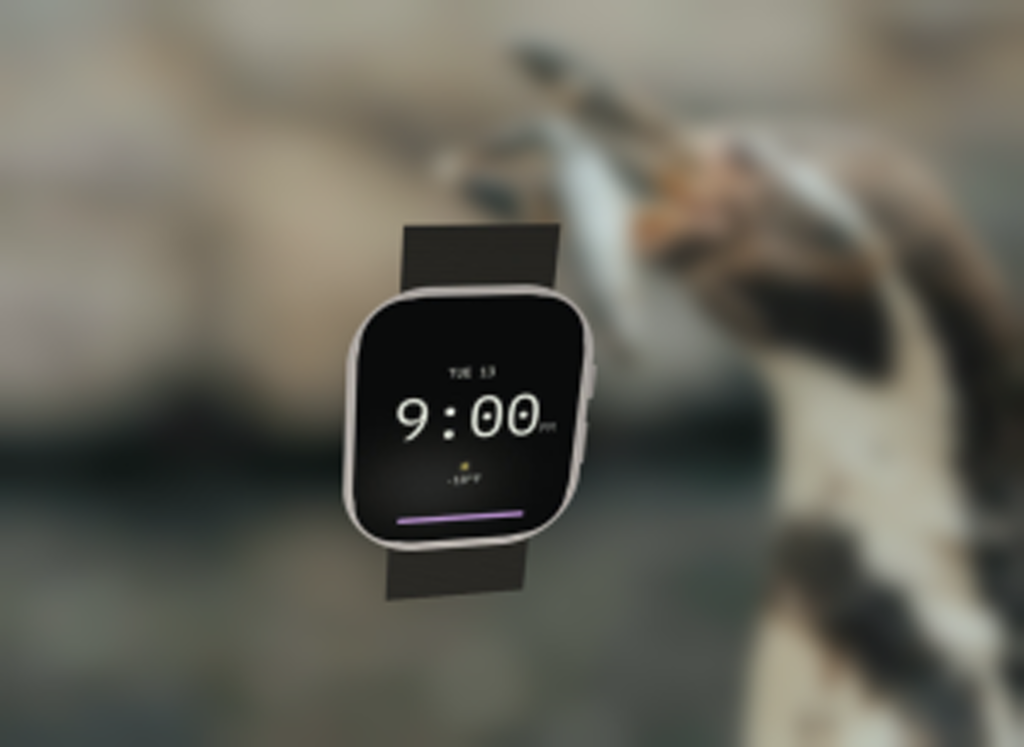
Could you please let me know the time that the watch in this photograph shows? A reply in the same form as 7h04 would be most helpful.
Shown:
9h00
